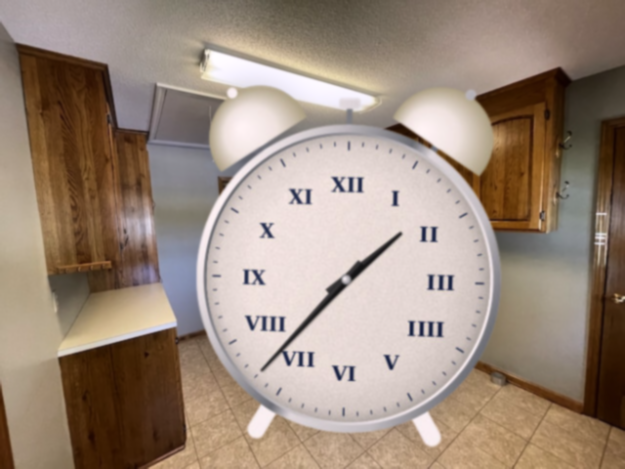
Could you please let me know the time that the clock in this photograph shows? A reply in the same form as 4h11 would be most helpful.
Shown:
1h37
